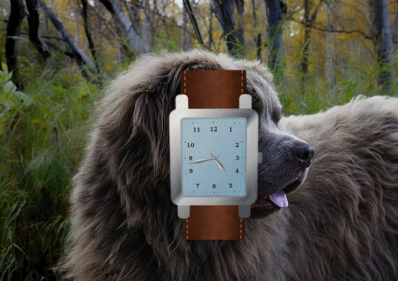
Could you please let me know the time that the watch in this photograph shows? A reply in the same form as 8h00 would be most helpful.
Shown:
4h43
